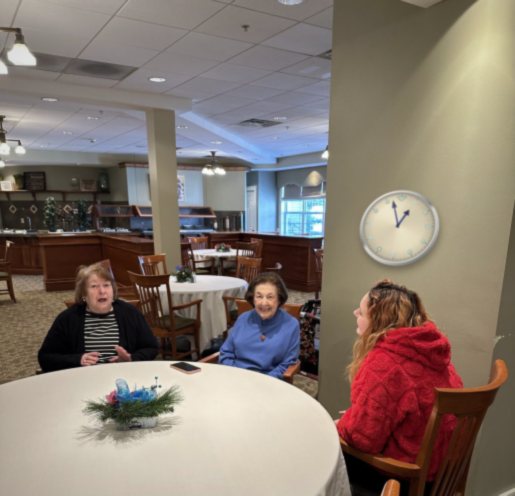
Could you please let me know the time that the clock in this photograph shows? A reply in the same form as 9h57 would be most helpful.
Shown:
12h57
